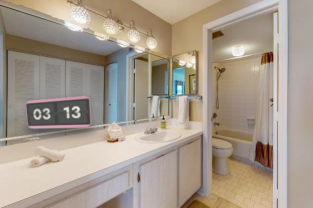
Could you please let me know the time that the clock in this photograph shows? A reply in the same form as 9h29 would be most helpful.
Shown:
3h13
